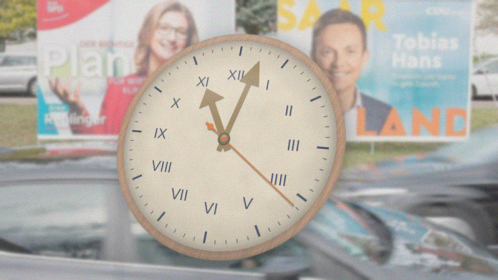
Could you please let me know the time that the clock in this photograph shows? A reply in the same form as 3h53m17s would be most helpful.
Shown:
11h02m21s
